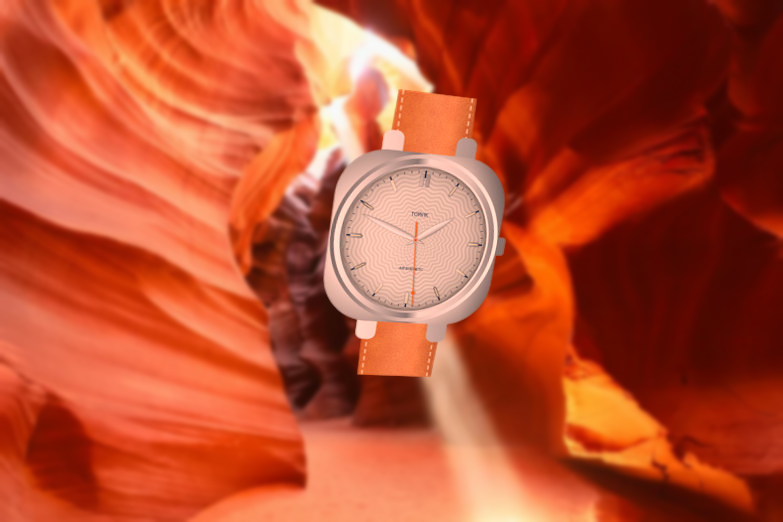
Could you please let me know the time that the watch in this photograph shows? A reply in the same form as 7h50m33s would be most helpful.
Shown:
1h48m29s
